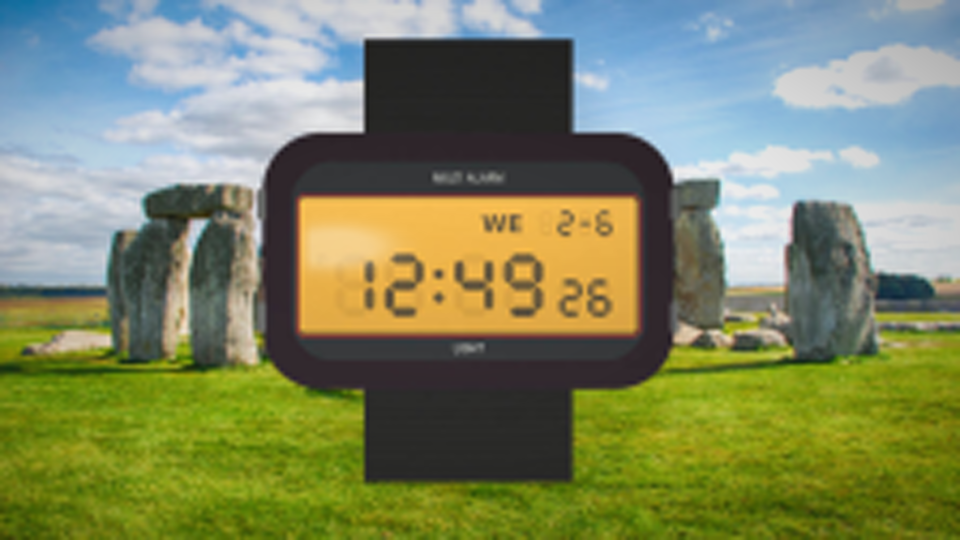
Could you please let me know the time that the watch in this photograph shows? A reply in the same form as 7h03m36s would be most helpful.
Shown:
12h49m26s
